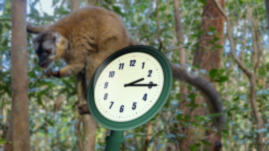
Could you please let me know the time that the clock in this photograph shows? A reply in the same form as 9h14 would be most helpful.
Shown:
2h15
